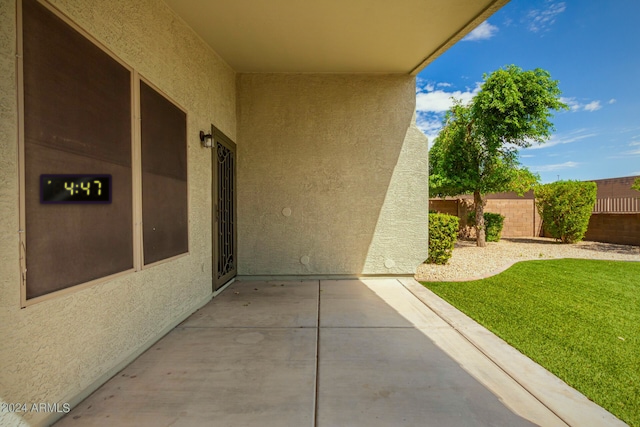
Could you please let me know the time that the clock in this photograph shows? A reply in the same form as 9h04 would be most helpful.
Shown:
4h47
